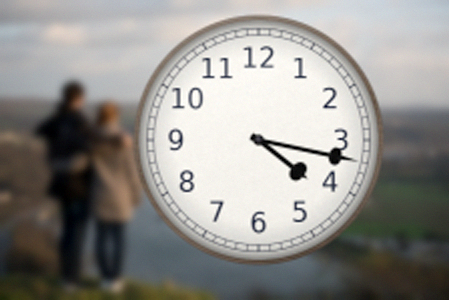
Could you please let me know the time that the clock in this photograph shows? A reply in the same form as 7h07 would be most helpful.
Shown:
4h17
